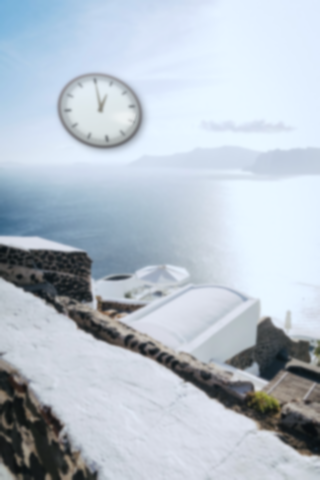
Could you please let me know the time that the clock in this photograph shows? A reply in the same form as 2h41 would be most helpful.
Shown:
1h00
